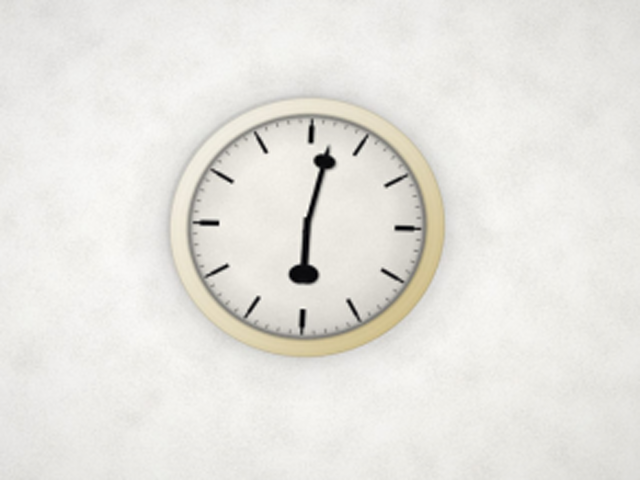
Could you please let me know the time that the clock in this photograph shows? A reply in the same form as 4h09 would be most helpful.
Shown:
6h02
